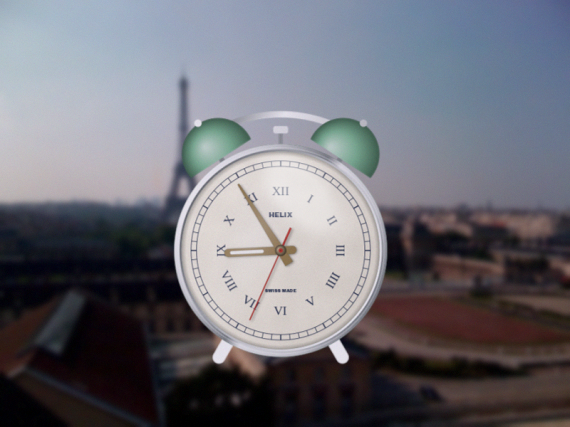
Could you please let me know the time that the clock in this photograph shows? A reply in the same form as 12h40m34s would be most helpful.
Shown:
8h54m34s
